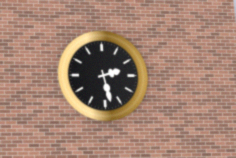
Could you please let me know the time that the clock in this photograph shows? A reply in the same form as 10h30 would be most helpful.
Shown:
2h28
